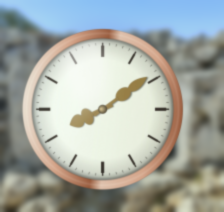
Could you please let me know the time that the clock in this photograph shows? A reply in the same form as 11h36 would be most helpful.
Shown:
8h09
